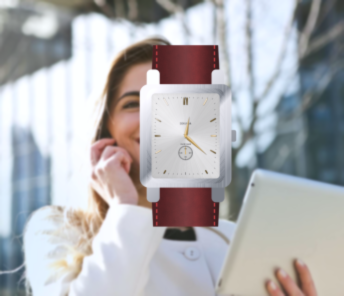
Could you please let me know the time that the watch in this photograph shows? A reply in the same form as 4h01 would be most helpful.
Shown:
12h22
